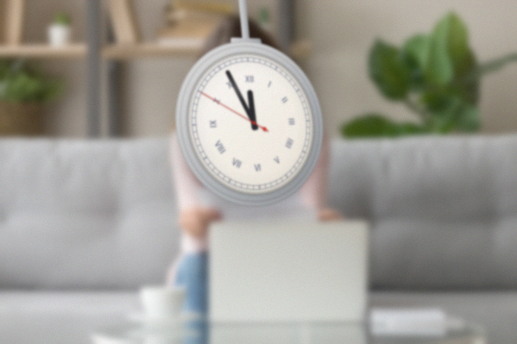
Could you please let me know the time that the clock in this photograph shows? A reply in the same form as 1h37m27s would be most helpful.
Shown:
11h55m50s
